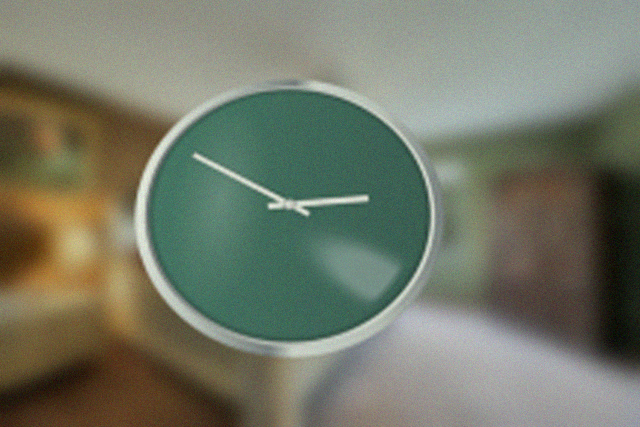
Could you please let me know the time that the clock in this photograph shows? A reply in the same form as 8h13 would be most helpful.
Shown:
2h50
